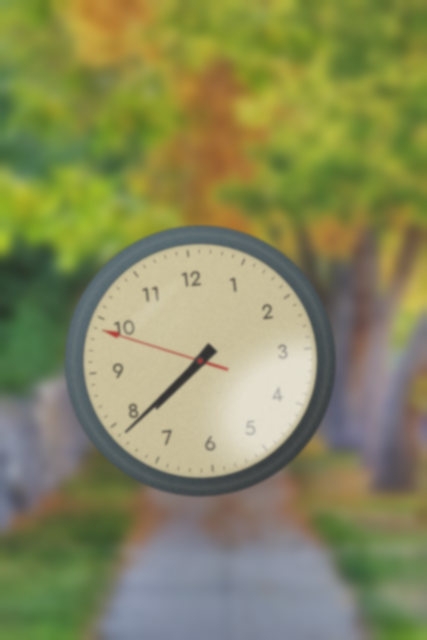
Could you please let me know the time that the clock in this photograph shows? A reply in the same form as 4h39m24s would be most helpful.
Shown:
7h38m49s
